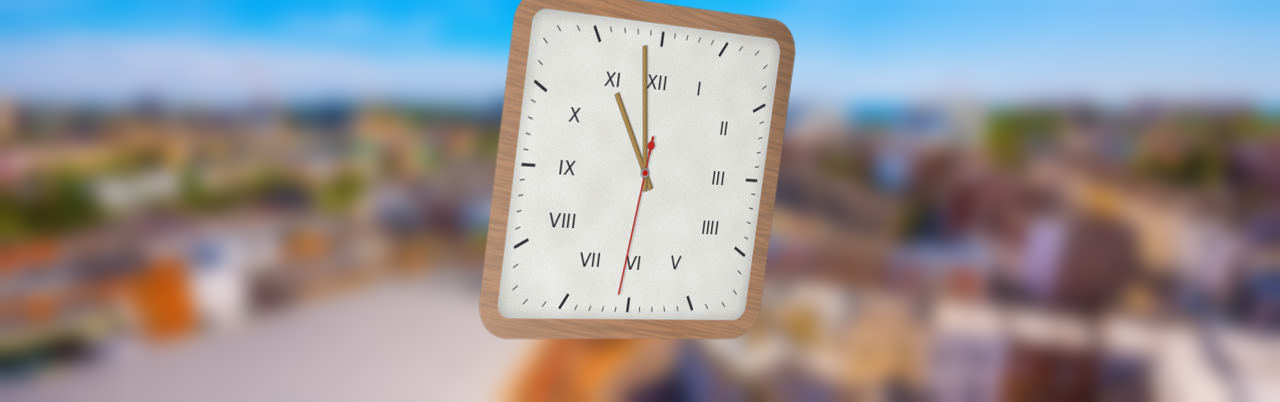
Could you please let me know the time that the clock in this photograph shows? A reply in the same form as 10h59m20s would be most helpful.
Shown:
10h58m31s
